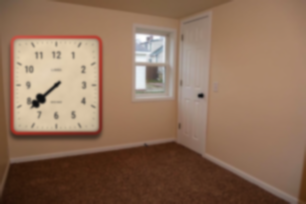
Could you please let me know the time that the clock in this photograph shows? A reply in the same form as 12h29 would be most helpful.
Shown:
7h38
